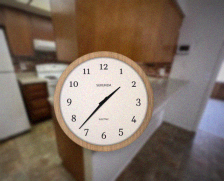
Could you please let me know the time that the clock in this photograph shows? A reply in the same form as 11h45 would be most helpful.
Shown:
1h37
